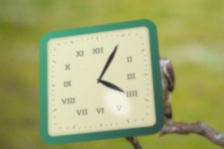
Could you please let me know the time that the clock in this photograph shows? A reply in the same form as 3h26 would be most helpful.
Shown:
4h05
